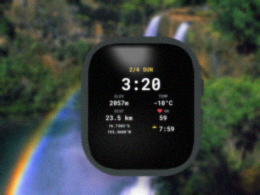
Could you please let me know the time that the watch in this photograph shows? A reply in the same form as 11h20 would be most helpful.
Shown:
3h20
